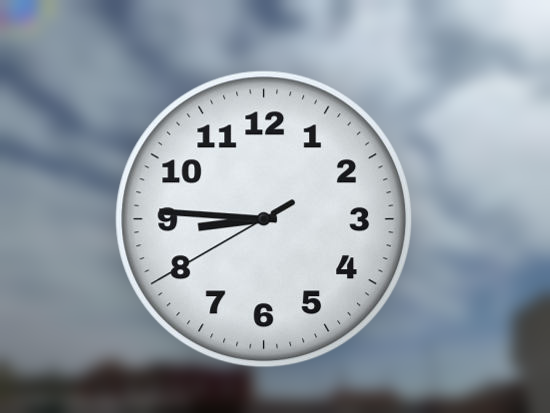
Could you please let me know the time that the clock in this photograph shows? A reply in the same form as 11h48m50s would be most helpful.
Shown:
8h45m40s
